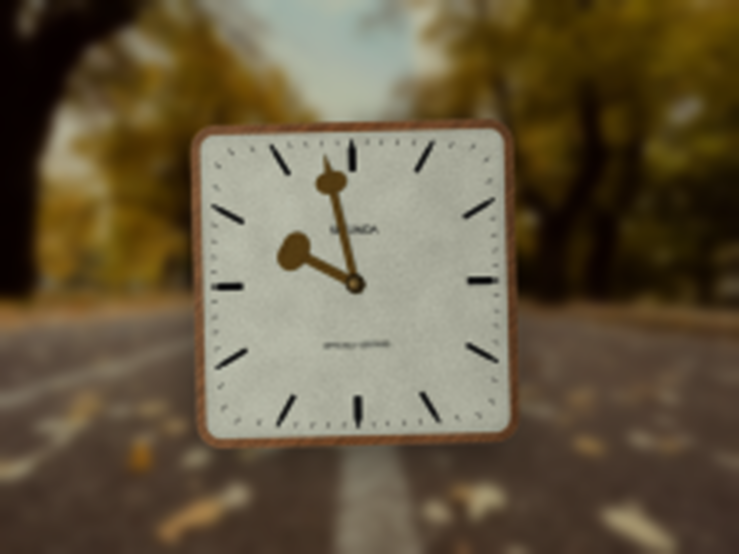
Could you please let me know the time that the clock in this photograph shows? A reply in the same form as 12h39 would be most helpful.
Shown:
9h58
